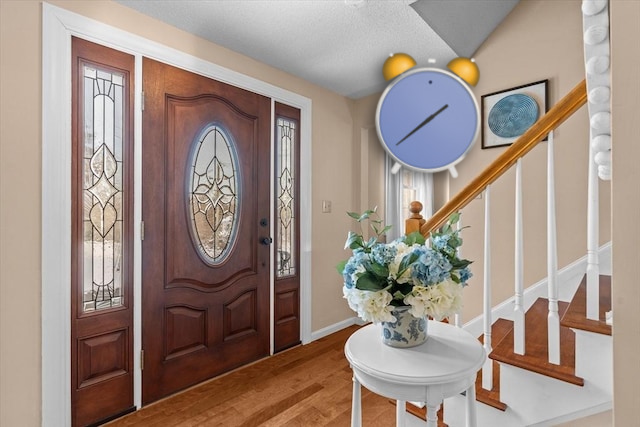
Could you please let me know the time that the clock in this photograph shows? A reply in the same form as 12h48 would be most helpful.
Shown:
1h38
